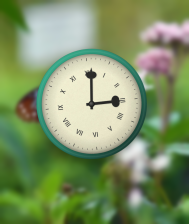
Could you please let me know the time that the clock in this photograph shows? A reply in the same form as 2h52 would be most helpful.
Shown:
3h01
